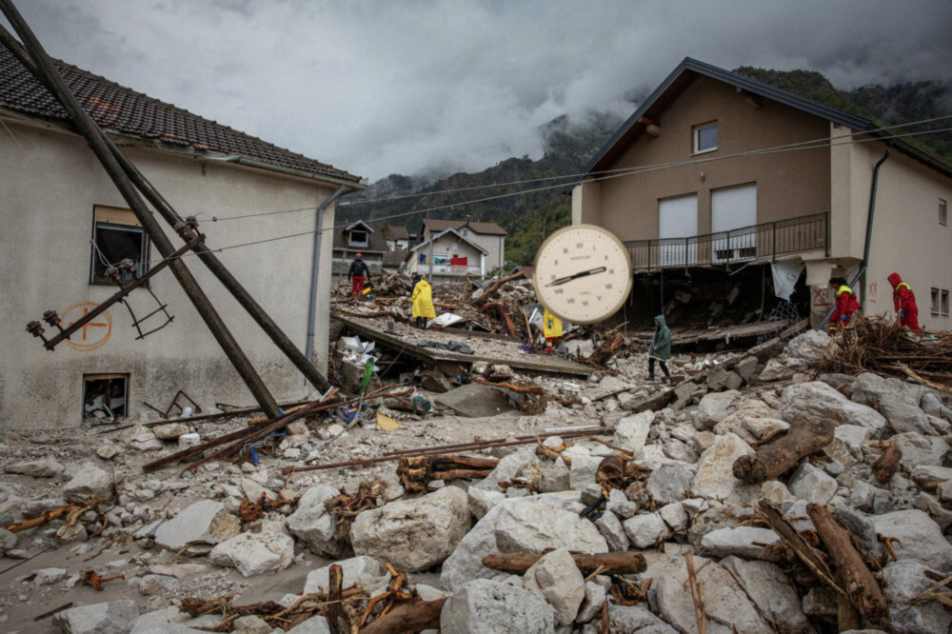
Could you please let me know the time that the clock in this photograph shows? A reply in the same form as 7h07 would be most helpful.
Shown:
2h43
